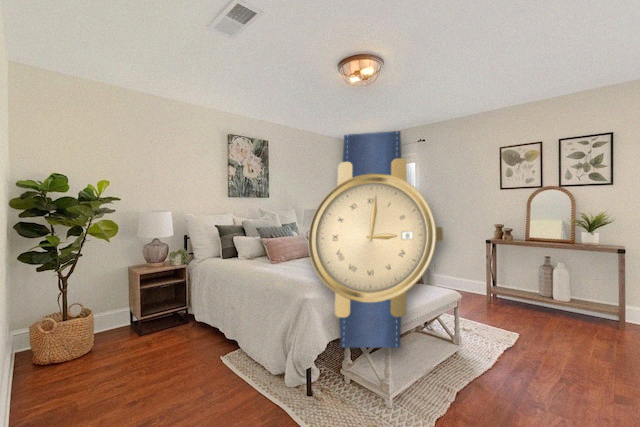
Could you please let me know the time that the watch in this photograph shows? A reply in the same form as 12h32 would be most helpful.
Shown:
3h01
